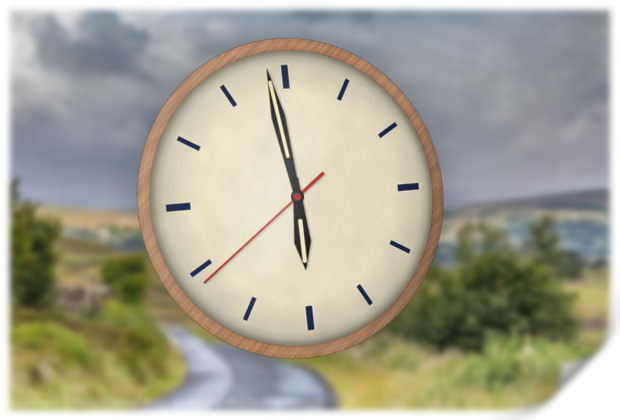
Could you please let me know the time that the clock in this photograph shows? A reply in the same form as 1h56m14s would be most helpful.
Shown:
5h58m39s
